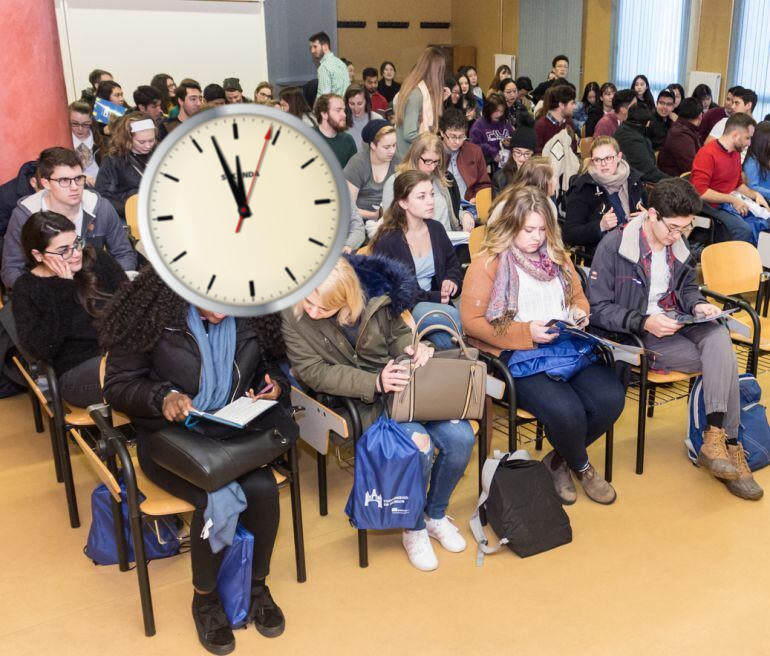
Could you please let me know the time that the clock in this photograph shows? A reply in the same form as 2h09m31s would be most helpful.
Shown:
11h57m04s
